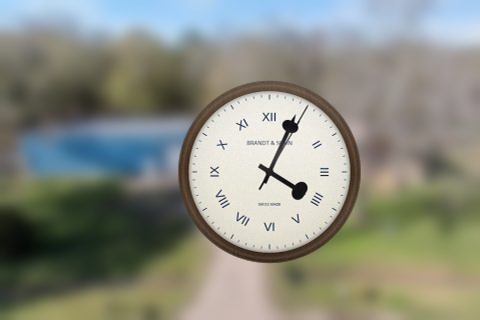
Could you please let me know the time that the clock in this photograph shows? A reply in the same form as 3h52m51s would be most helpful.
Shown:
4h04m05s
